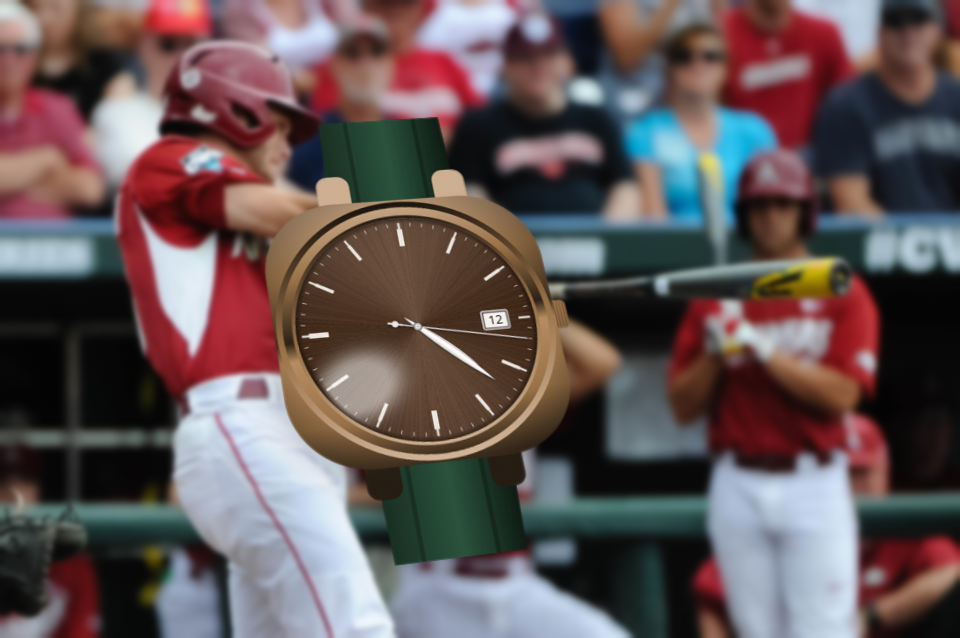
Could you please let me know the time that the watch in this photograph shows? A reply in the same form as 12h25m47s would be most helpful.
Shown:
4h22m17s
